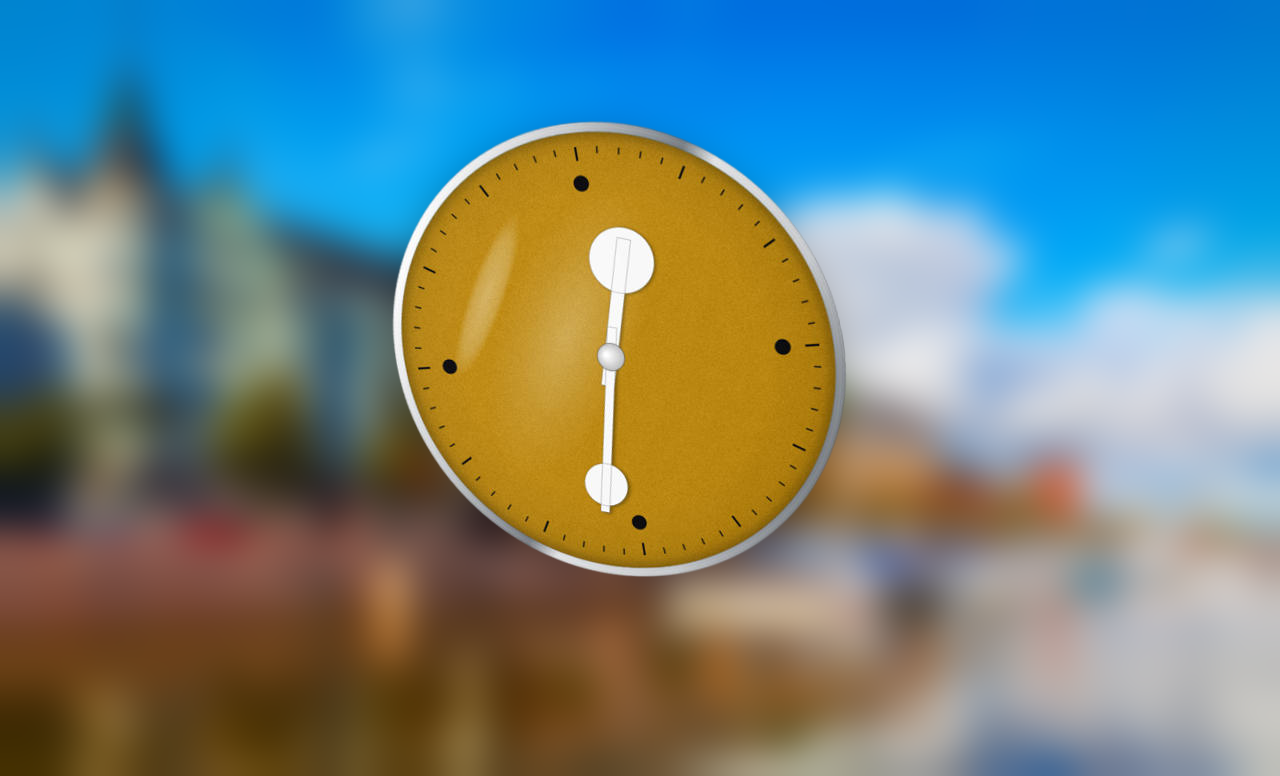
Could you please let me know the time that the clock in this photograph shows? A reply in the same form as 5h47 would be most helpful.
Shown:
12h32
